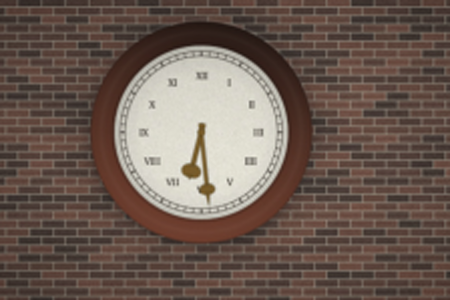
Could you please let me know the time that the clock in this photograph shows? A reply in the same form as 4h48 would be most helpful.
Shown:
6h29
